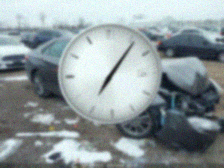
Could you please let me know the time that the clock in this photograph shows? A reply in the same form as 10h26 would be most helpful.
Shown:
7h06
